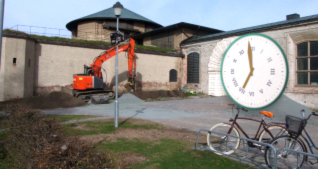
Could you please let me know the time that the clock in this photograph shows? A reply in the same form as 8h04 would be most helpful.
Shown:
6h59
